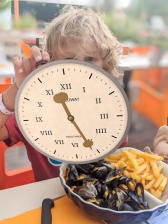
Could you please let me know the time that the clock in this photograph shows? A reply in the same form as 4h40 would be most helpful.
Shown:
11h26
